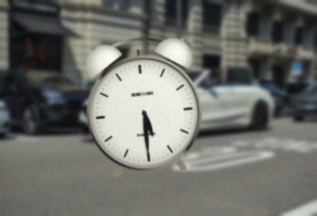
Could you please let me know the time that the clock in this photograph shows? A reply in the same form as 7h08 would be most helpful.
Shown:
5h30
